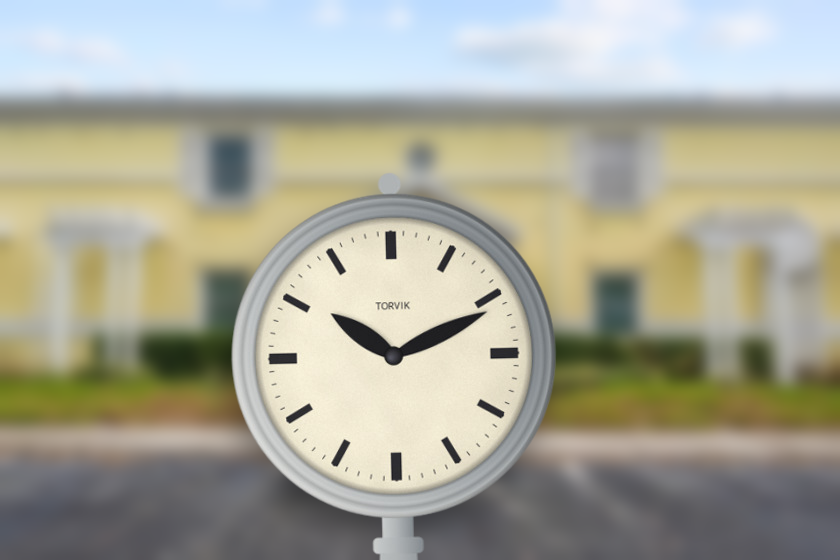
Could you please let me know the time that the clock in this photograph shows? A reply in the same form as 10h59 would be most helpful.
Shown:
10h11
